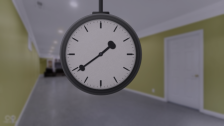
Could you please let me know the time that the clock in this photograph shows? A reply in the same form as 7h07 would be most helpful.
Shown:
1h39
